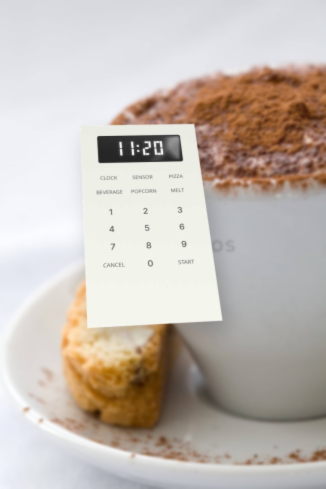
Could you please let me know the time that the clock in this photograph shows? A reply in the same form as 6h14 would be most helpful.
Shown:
11h20
